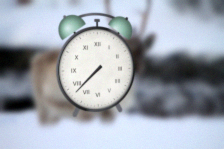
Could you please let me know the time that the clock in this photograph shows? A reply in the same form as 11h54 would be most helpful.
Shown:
7h38
